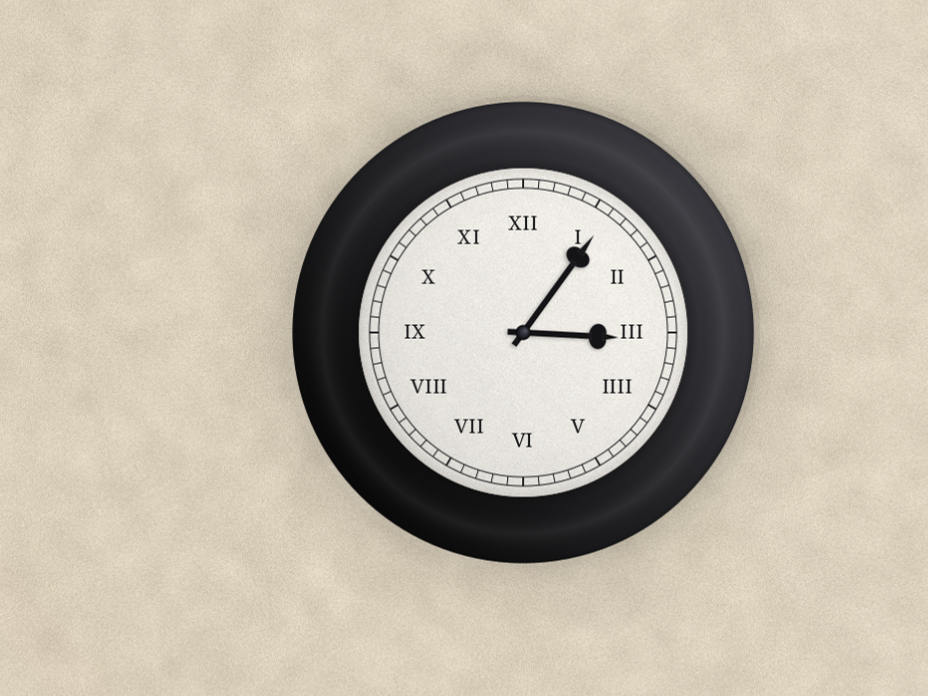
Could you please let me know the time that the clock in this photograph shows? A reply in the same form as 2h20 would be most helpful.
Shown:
3h06
